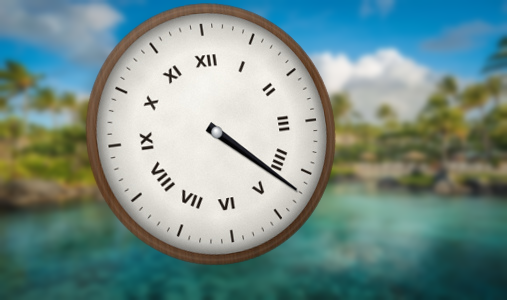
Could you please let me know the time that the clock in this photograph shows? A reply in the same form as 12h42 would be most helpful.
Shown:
4h22
